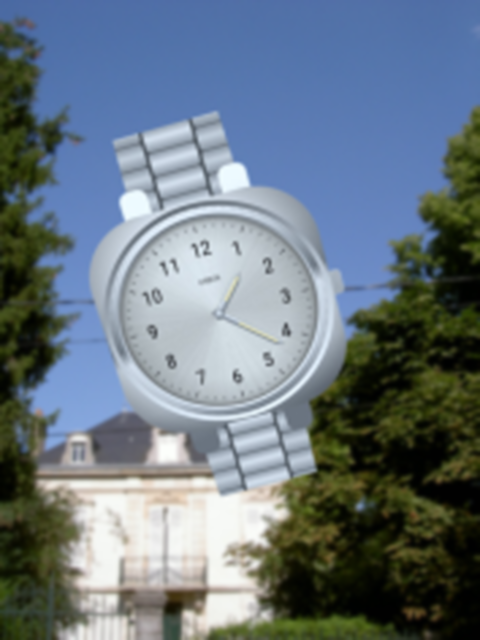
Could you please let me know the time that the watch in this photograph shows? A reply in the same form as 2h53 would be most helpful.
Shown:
1h22
